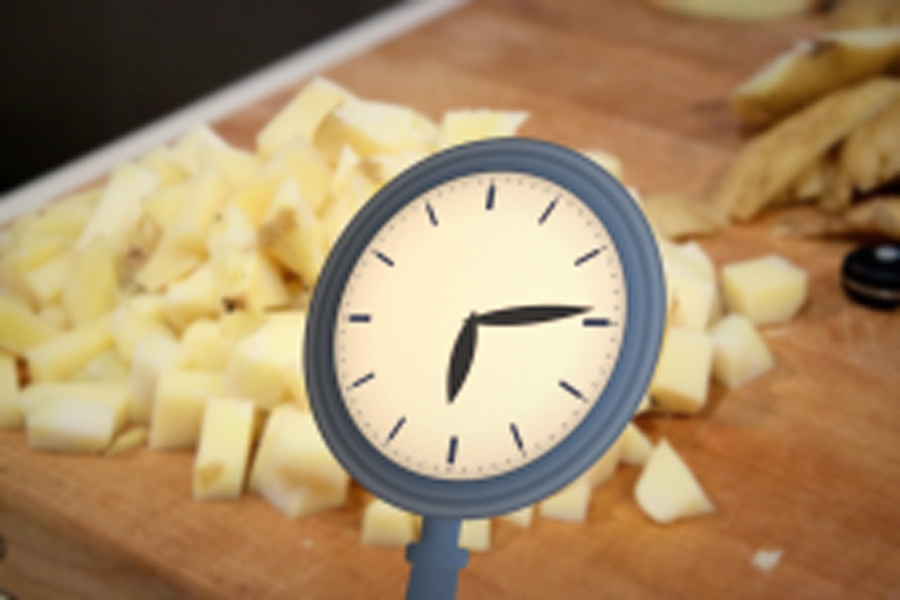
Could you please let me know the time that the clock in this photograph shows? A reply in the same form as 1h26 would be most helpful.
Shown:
6h14
